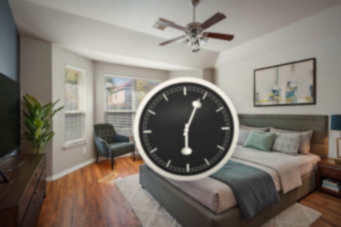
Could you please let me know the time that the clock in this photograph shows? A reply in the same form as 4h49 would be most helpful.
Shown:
6h04
